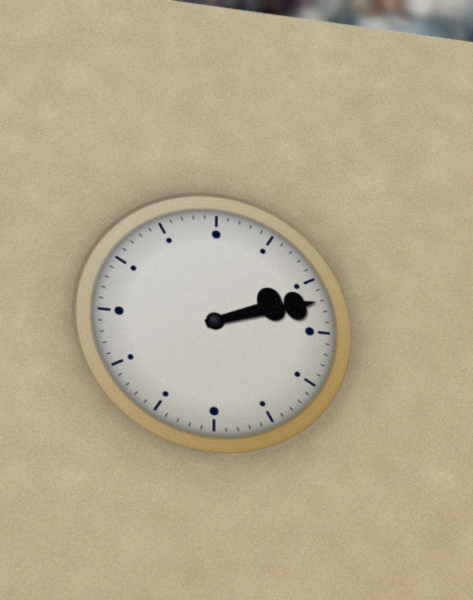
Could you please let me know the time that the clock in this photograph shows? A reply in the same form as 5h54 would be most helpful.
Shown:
2h12
